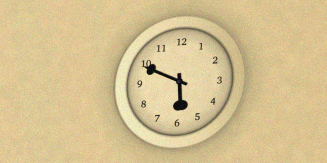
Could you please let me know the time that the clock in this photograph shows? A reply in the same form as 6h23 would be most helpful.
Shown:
5h49
